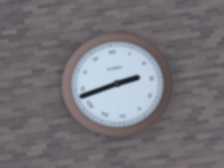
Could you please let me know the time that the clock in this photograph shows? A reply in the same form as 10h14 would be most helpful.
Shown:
2h43
